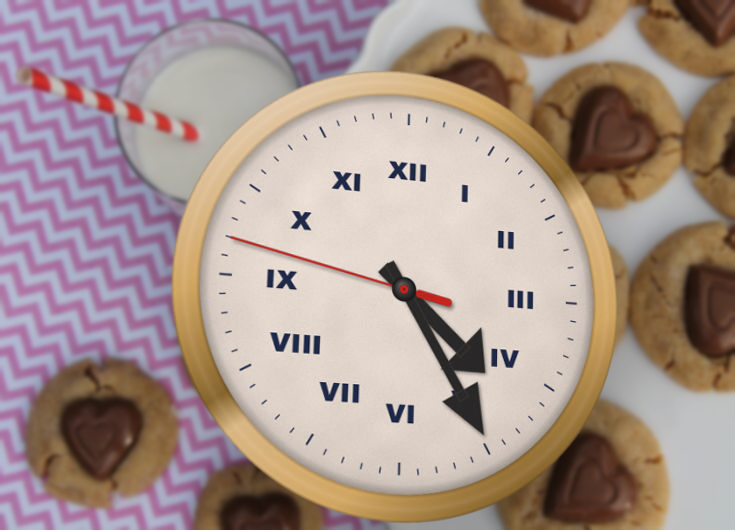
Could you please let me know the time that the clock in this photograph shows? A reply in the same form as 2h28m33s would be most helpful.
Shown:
4h24m47s
